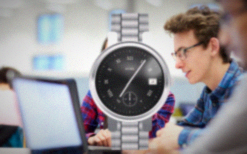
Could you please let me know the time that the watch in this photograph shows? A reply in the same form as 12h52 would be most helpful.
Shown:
7h06
